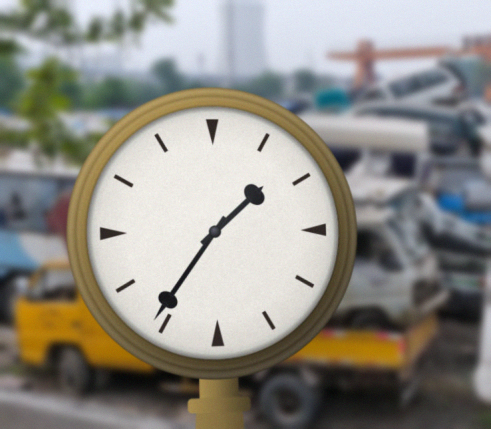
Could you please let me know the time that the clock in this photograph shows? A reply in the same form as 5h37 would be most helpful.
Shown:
1h36
